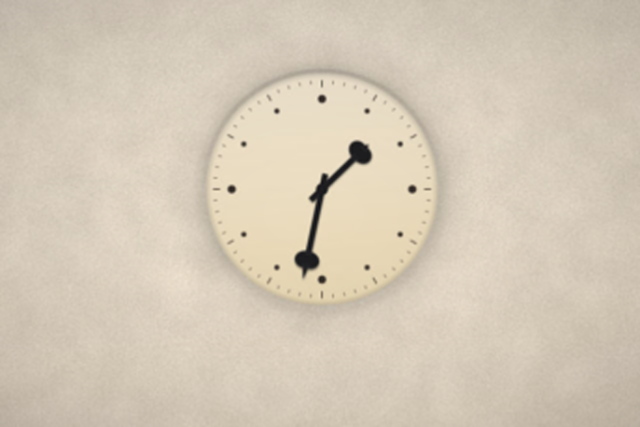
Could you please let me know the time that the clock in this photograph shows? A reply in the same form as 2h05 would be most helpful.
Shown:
1h32
